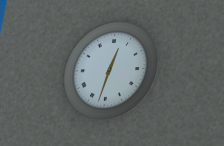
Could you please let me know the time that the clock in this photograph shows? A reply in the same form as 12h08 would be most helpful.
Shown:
12h32
